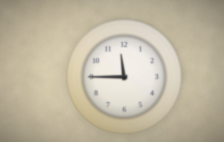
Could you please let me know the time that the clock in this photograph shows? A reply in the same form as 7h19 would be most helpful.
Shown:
11h45
